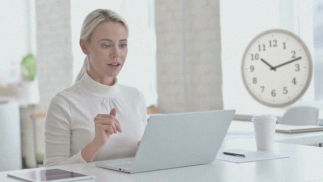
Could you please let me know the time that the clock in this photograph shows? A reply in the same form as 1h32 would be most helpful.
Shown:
10h12
